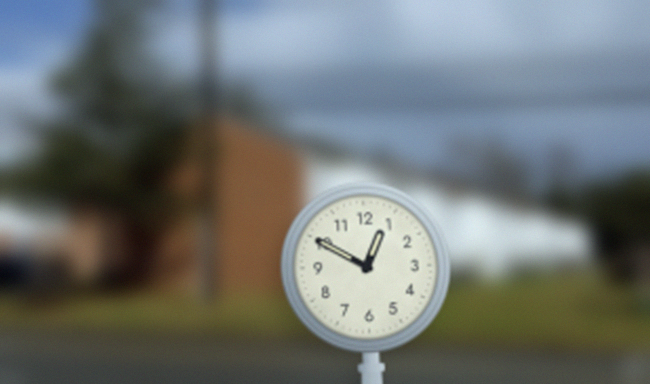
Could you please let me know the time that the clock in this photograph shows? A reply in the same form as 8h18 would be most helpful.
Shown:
12h50
